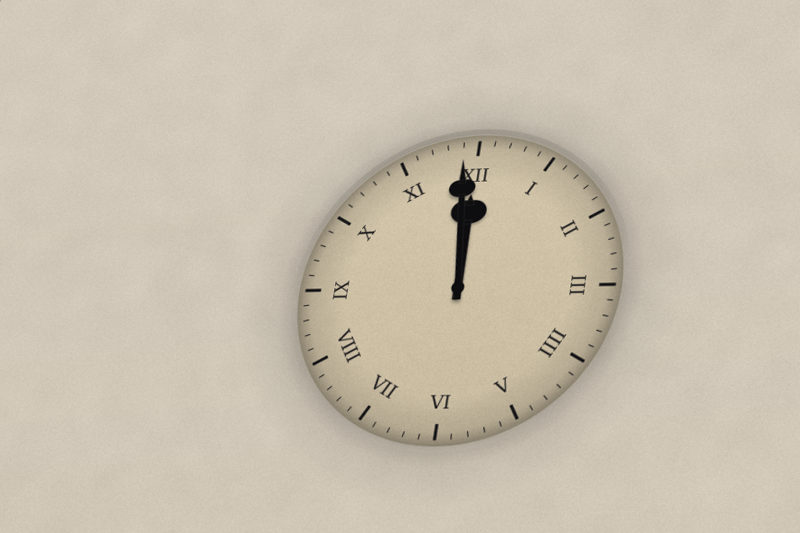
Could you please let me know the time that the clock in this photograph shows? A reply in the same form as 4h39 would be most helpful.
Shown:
11h59
